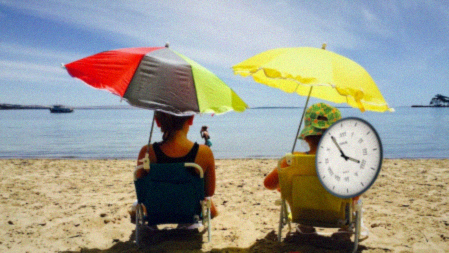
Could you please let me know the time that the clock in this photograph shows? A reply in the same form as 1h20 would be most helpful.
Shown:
3h55
